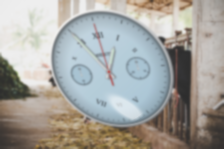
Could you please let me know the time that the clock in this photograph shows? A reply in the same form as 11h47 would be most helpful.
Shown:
12h55
